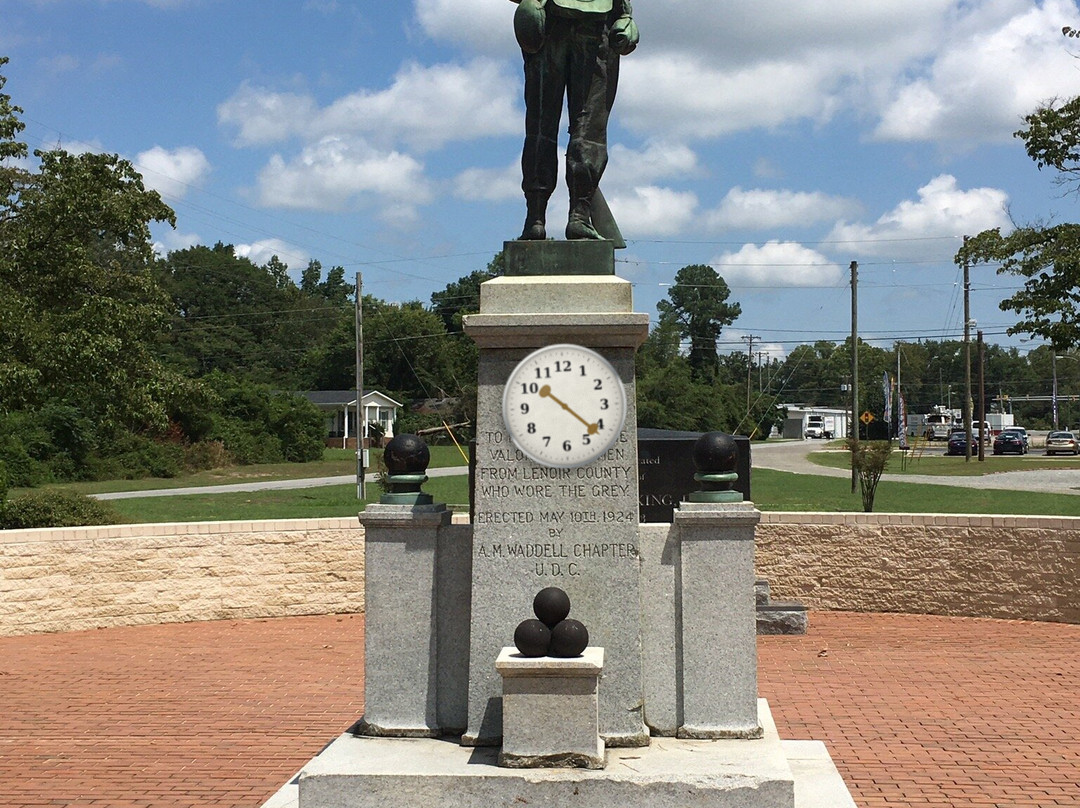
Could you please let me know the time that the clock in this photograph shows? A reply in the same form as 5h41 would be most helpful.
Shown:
10h22
